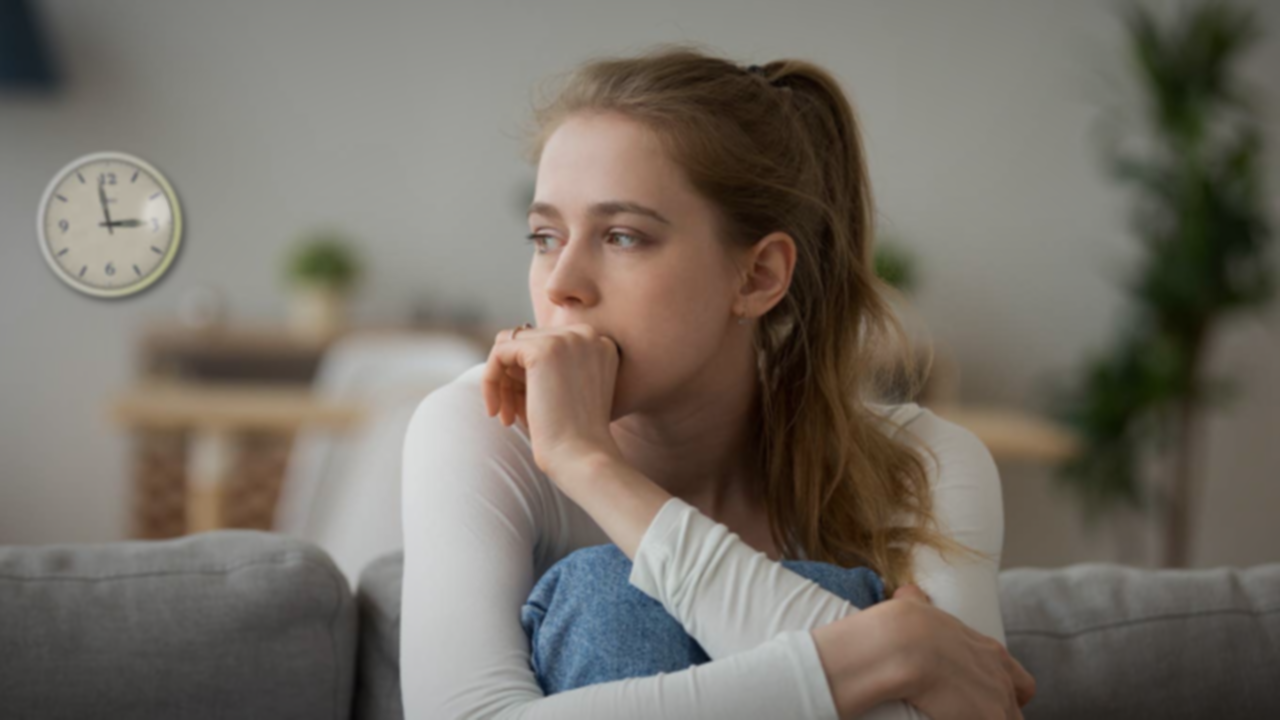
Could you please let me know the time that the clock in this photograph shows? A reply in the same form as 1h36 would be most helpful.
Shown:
2h58
